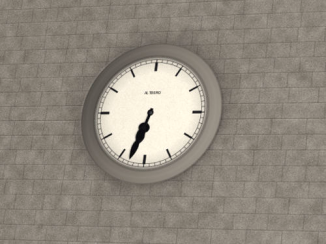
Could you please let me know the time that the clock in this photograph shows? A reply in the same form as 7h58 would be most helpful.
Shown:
6h33
